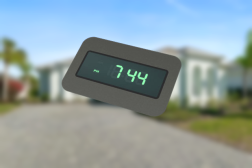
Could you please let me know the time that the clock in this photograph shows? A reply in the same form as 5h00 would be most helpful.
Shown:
7h44
